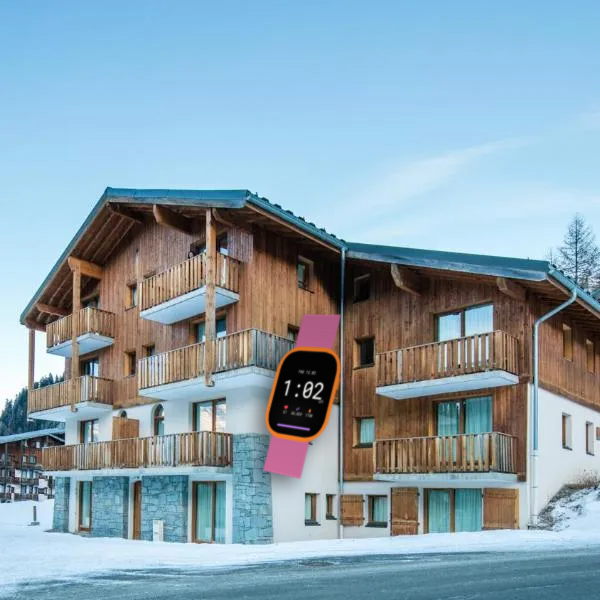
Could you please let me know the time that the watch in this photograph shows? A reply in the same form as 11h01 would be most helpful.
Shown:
1h02
